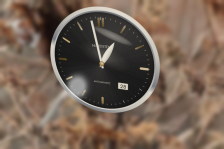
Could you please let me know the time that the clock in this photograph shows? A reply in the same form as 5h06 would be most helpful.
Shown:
12h58
